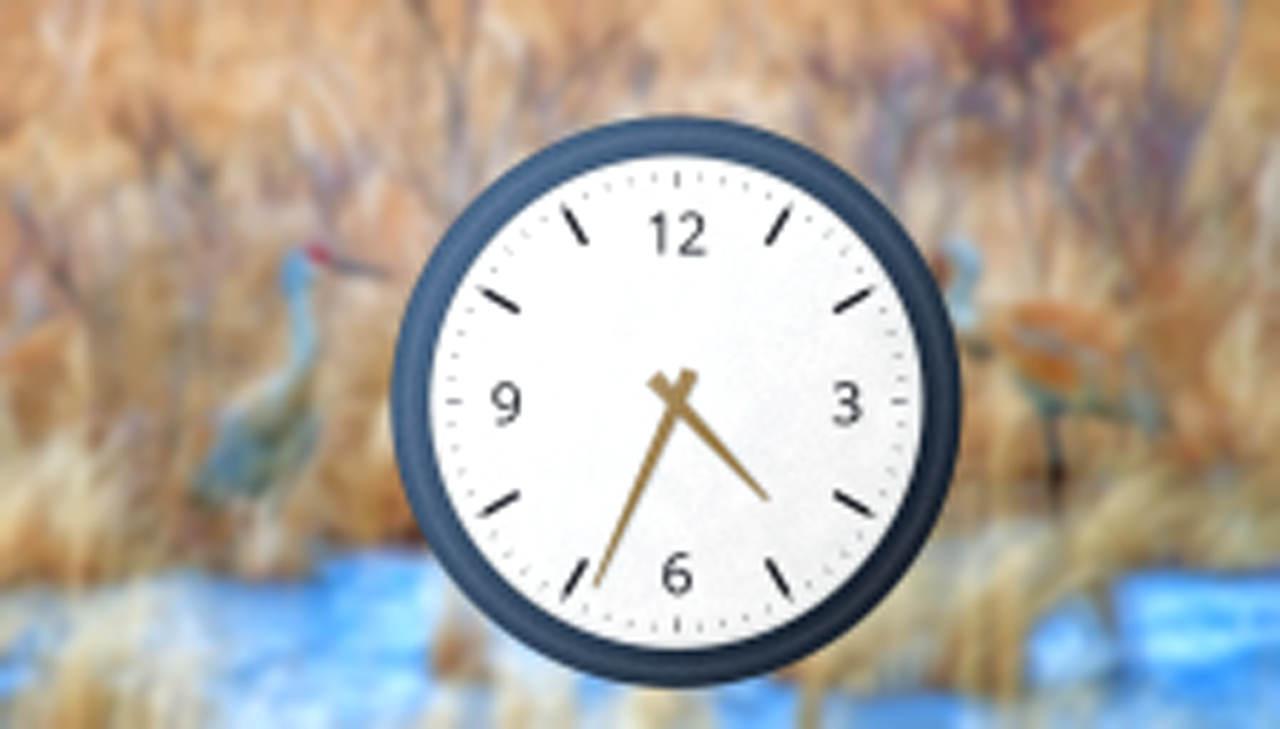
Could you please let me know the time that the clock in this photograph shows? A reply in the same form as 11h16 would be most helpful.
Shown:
4h34
